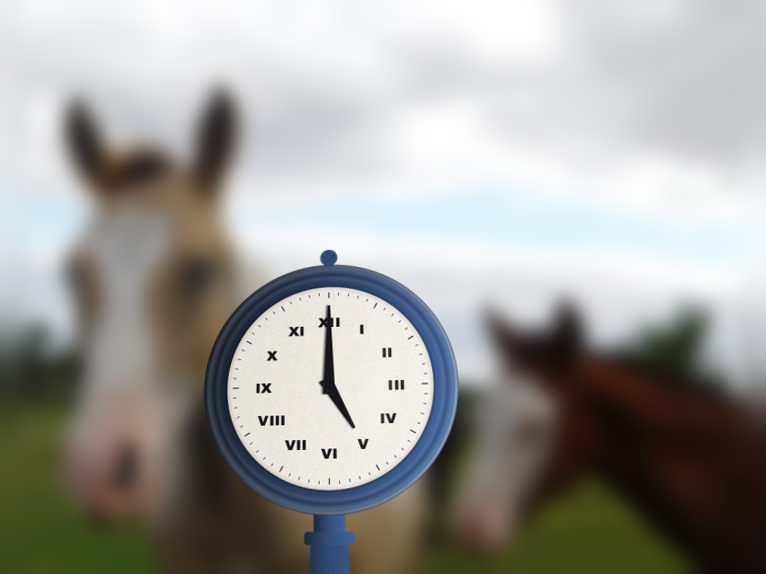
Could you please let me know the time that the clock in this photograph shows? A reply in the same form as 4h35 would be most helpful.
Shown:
5h00
